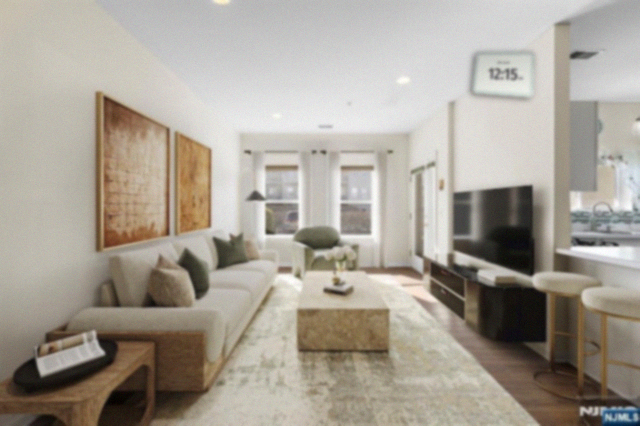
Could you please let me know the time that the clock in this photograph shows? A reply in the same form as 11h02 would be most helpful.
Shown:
12h15
